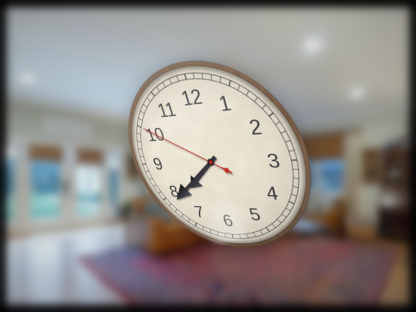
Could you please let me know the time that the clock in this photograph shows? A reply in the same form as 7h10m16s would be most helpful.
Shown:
7h38m50s
